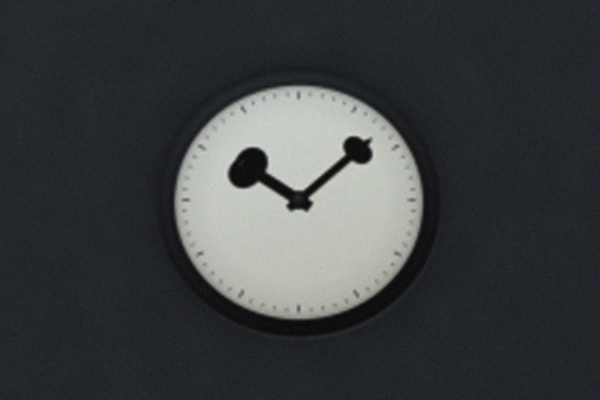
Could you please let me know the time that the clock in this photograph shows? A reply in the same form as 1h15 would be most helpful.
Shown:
10h08
